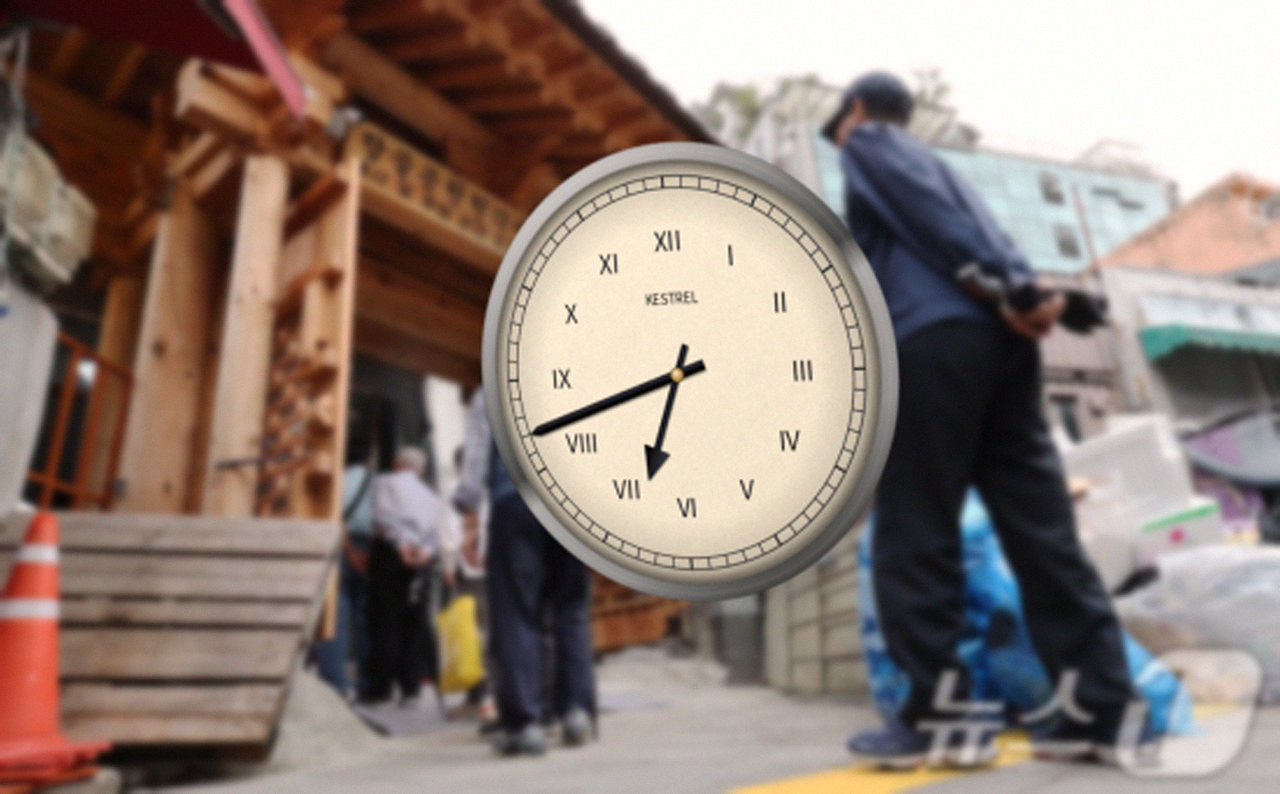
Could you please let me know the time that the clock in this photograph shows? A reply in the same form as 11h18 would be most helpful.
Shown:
6h42
